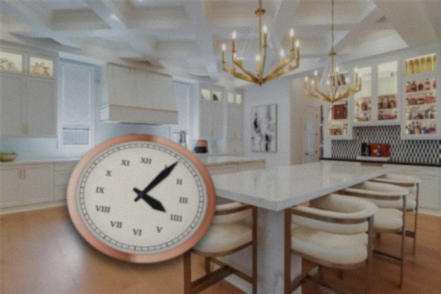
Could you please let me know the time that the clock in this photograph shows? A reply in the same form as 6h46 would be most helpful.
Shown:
4h06
